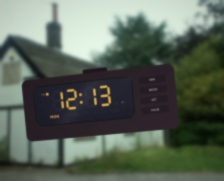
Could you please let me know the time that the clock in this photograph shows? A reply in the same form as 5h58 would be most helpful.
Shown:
12h13
